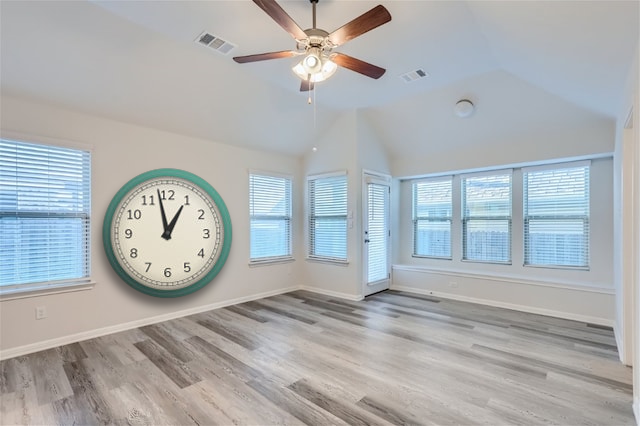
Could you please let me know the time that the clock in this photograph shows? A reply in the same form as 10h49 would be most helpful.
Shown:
12h58
